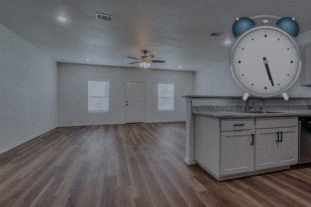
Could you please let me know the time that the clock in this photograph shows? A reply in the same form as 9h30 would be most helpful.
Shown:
5h27
